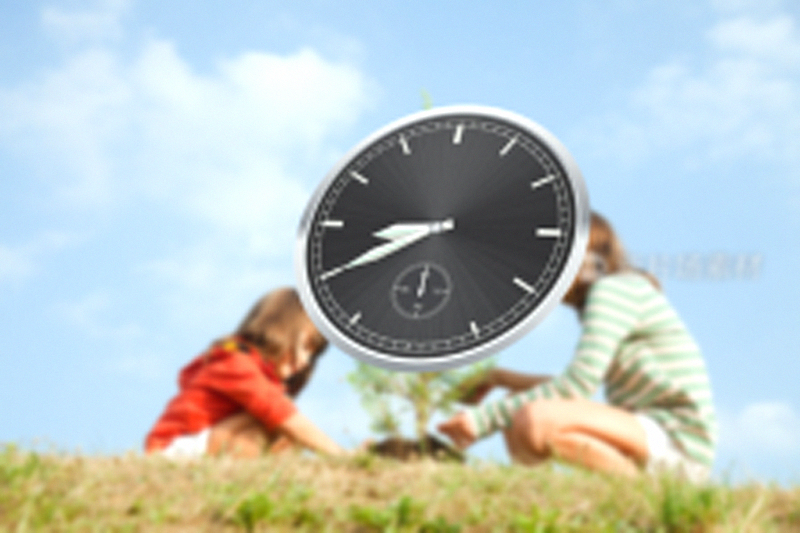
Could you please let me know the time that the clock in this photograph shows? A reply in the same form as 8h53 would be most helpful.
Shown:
8h40
